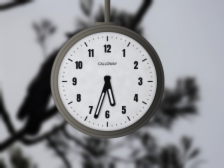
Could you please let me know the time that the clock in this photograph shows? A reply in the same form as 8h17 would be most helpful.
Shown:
5h33
